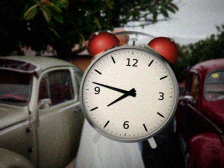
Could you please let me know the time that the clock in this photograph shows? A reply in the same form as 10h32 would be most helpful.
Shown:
7h47
